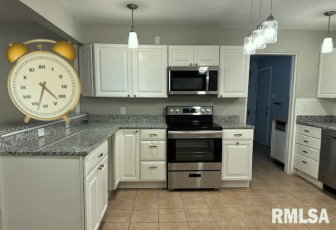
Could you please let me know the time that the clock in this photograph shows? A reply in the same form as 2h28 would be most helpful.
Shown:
4h33
